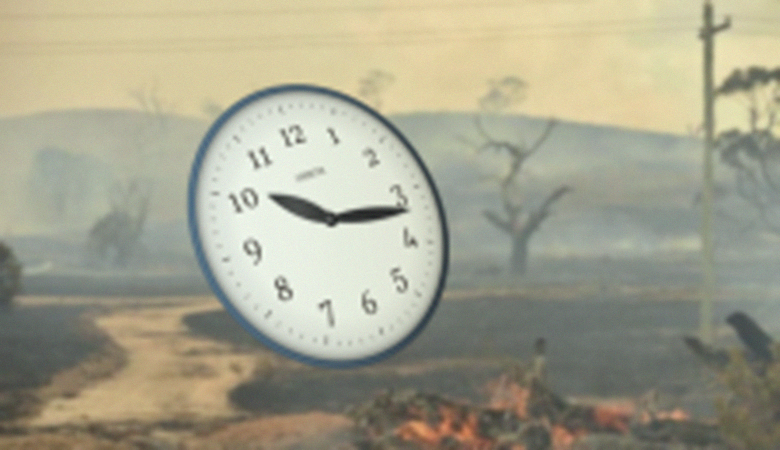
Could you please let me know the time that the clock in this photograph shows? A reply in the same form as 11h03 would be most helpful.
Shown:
10h17
